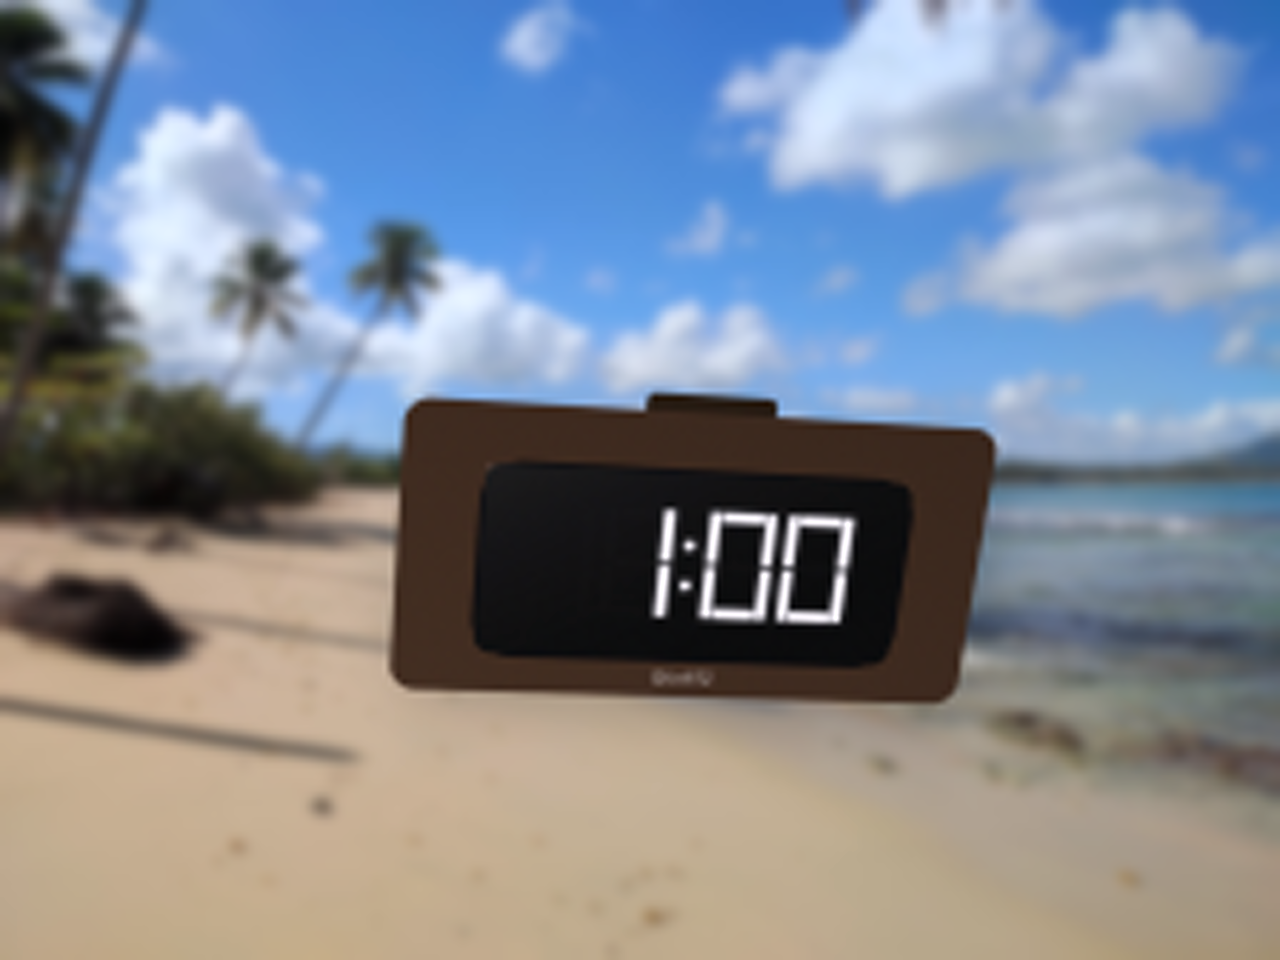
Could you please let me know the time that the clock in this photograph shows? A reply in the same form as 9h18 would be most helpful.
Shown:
1h00
